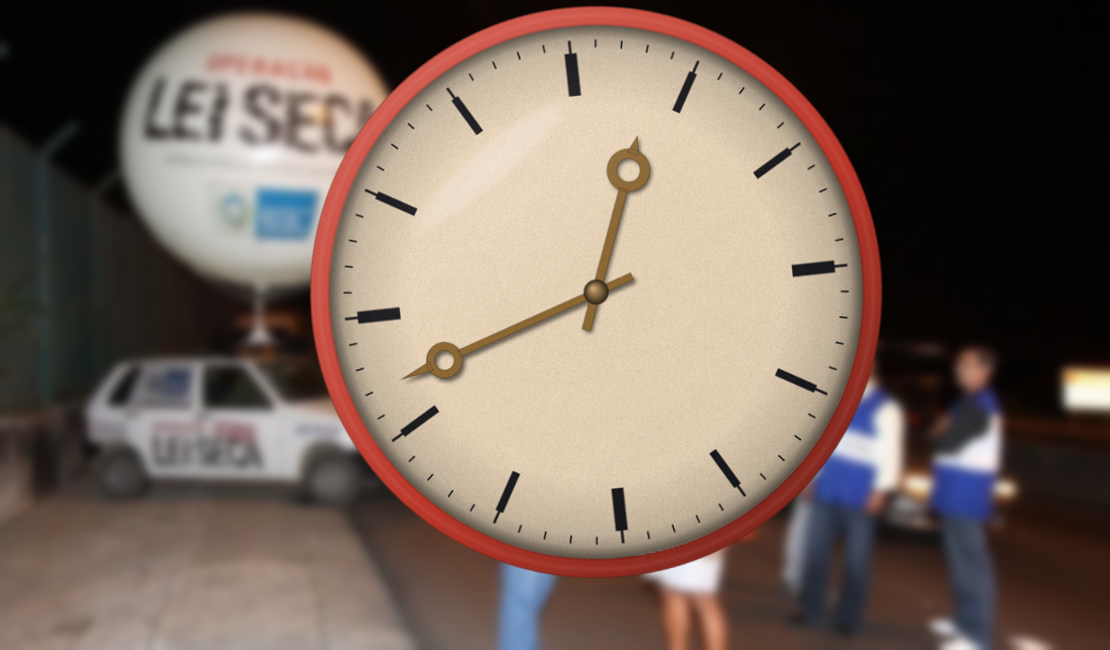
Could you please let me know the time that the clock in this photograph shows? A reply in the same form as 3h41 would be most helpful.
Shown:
12h42
